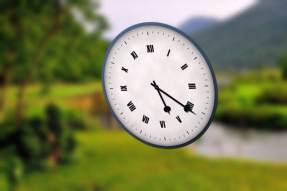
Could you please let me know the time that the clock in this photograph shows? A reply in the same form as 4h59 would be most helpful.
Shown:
5h21
